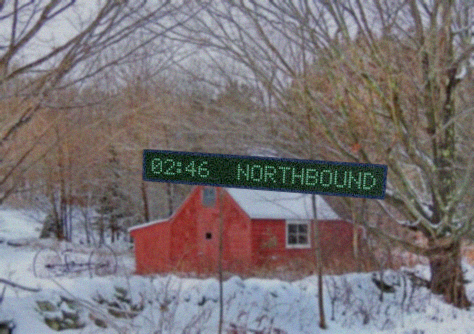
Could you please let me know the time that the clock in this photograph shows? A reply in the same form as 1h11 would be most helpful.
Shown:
2h46
